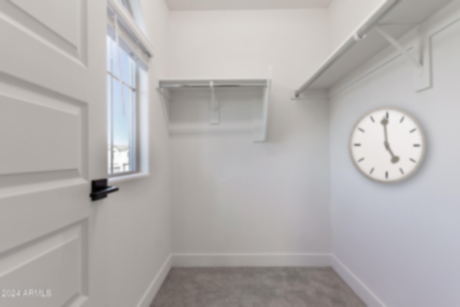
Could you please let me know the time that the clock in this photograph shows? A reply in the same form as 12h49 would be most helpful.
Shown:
4h59
